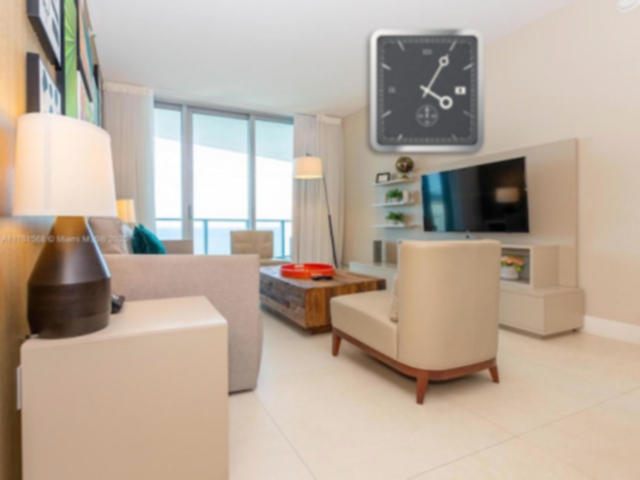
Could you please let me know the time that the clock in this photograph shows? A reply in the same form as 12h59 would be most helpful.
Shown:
4h05
